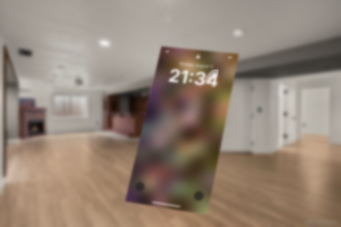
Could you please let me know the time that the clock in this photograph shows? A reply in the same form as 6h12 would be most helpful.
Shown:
21h34
